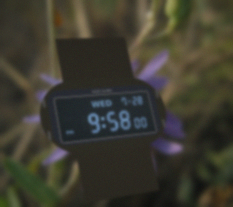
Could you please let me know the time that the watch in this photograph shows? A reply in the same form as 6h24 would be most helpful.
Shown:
9h58
